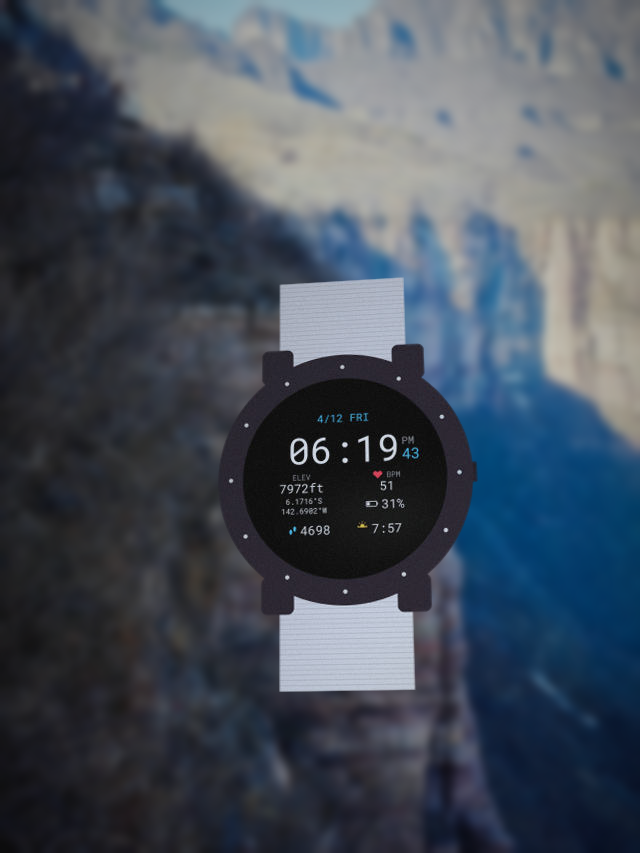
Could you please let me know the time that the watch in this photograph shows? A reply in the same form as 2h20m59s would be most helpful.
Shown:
6h19m43s
